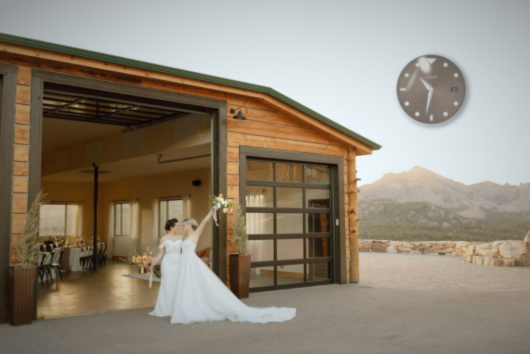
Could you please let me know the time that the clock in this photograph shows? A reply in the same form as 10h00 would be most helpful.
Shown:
10h32
